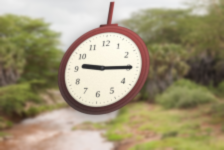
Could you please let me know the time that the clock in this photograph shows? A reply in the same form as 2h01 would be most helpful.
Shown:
9h15
